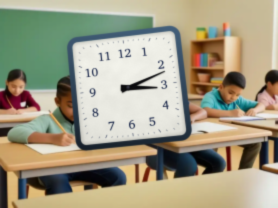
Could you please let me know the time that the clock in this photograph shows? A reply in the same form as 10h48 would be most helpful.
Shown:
3h12
